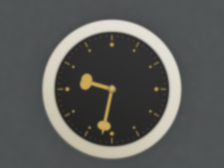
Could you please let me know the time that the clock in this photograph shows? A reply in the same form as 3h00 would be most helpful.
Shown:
9h32
